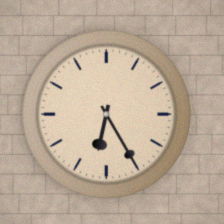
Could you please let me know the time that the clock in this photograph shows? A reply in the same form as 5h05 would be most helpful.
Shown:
6h25
